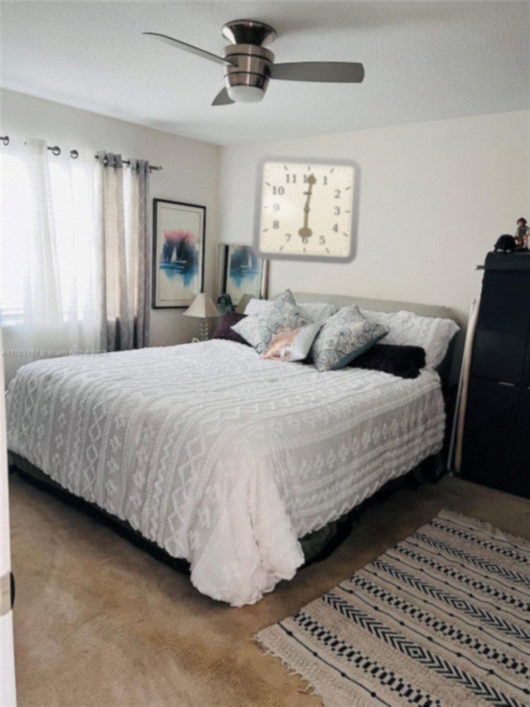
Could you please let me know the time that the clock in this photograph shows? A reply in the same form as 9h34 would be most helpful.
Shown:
6h01
